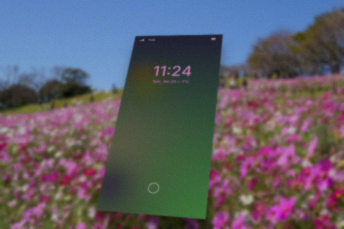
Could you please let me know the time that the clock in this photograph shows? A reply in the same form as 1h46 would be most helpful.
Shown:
11h24
